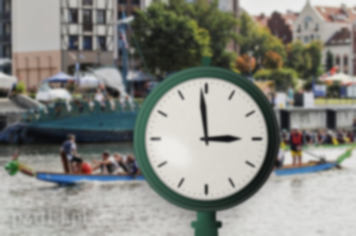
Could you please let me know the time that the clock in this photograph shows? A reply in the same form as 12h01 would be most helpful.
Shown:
2h59
